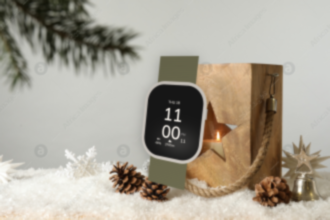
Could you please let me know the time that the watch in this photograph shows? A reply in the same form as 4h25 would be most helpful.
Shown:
11h00
